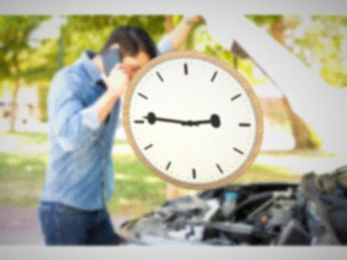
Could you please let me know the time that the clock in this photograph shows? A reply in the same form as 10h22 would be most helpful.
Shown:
2h46
